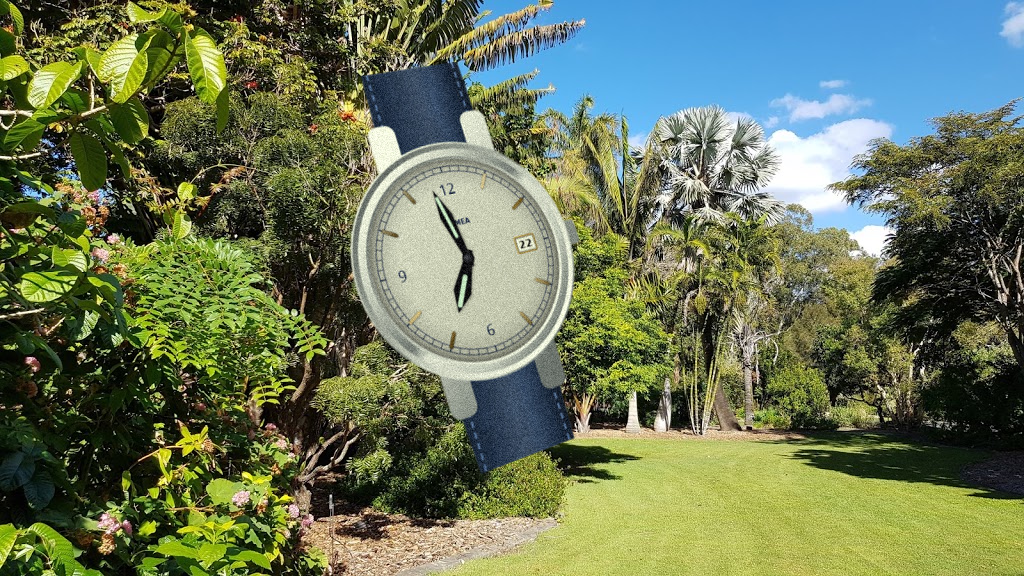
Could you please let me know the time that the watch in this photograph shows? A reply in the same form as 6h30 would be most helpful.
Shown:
6h58
